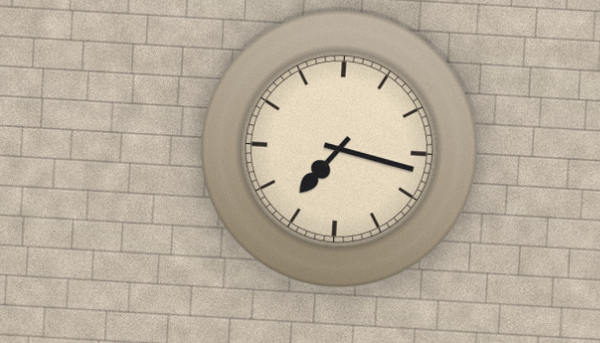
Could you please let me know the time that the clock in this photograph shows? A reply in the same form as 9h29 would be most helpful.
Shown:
7h17
